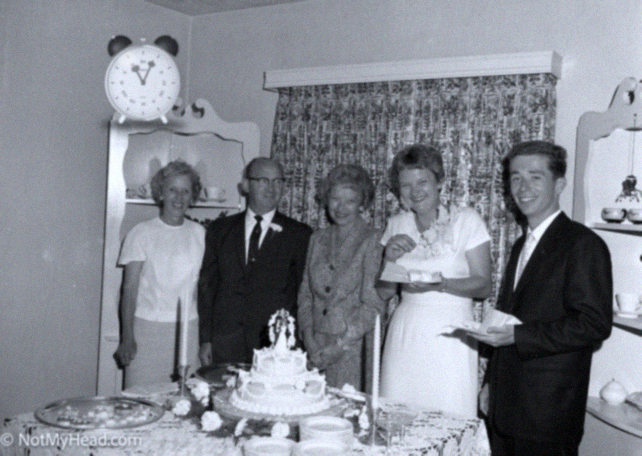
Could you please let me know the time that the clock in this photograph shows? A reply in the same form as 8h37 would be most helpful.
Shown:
11h04
